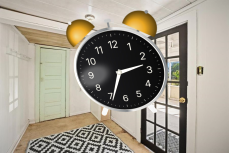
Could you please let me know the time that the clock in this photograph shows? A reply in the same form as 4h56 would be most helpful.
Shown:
2h34
